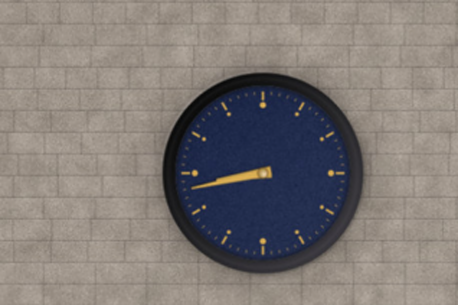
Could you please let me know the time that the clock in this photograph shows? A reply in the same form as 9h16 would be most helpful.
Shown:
8h43
